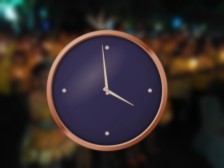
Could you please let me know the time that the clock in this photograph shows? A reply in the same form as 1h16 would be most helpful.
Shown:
3h59
